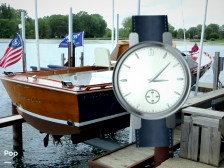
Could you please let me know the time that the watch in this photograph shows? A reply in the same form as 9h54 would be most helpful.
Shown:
3h08
